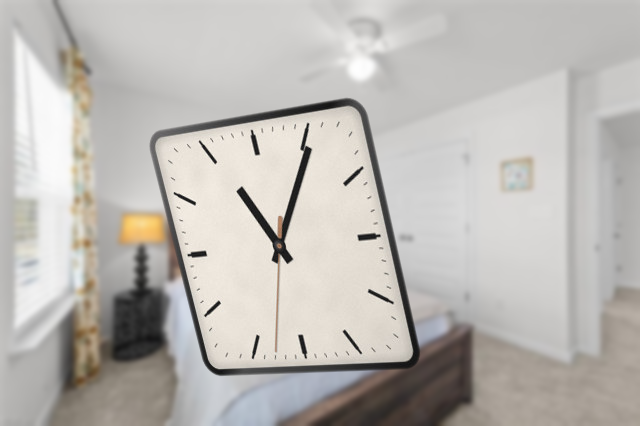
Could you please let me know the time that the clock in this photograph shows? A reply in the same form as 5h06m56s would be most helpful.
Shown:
11h05m33s
